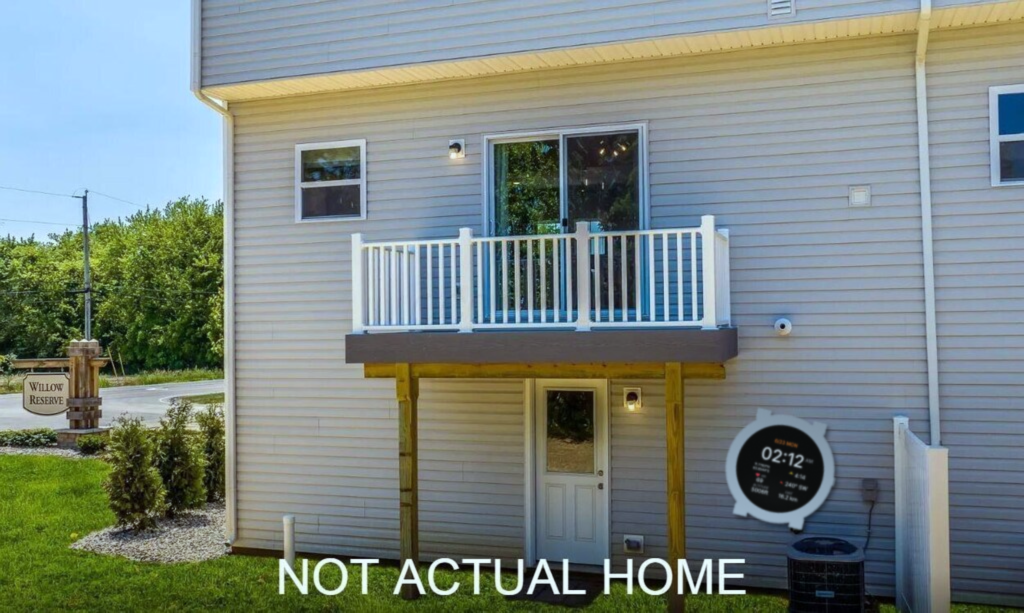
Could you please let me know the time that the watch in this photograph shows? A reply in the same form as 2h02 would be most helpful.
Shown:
2h12
